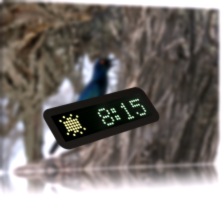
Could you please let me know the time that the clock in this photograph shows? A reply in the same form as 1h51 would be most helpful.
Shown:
8h15
